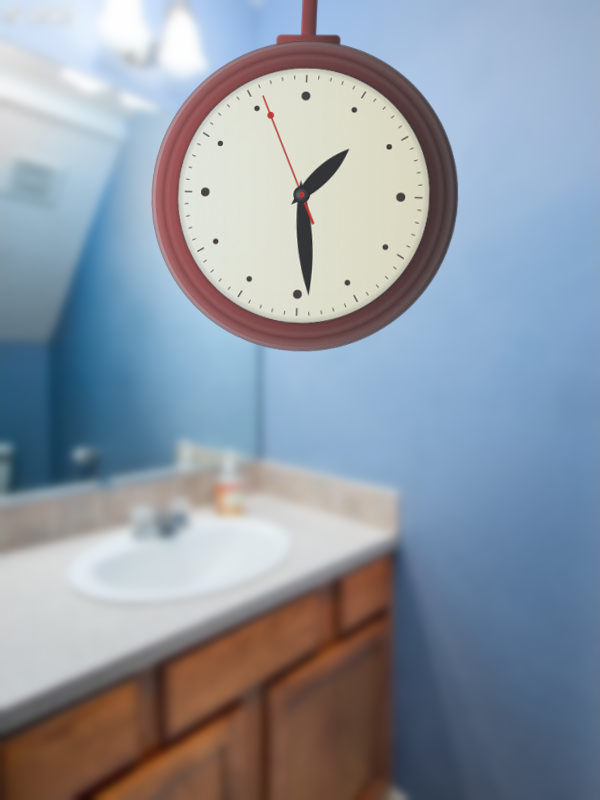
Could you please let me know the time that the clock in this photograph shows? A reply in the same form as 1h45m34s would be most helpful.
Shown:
1h28m56s
